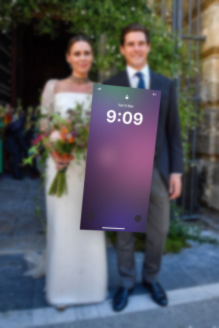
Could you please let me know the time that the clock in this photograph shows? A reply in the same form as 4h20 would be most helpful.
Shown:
9h09
